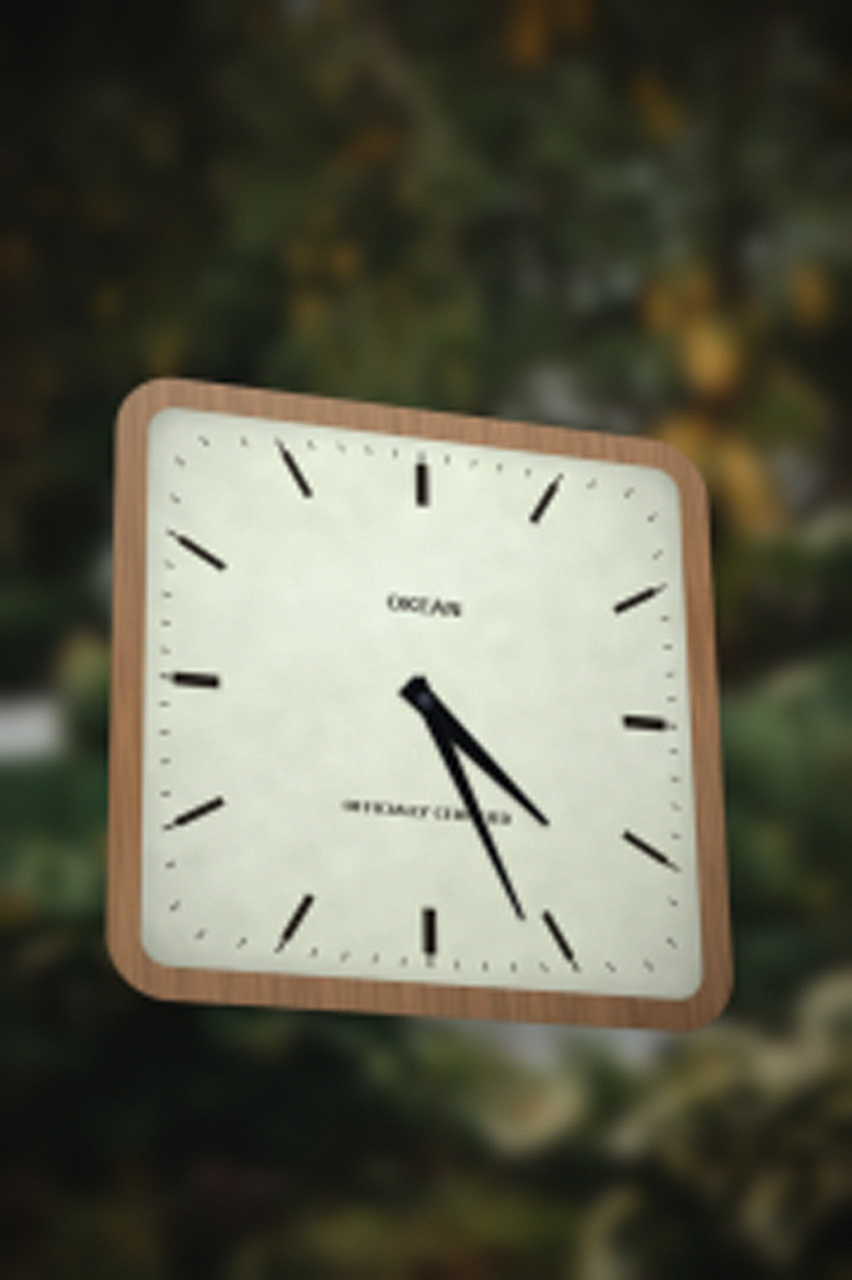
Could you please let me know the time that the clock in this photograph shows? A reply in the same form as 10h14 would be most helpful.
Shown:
4h26
